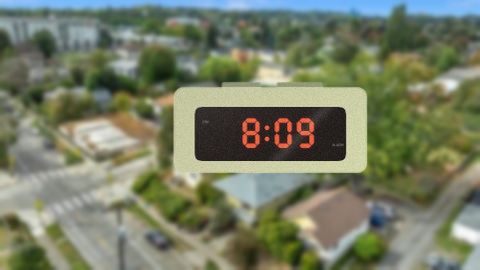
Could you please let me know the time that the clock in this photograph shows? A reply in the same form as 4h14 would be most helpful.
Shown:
8h09
